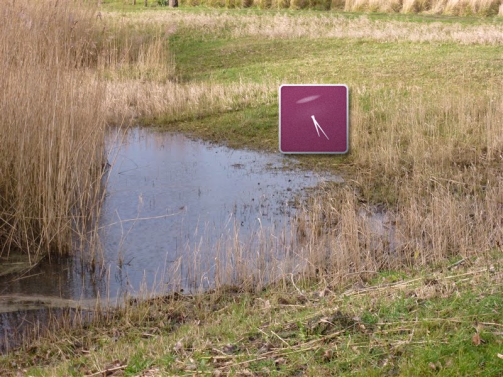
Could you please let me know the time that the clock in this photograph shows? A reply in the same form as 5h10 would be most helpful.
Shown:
5h24
